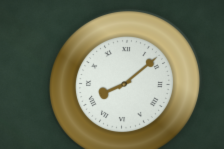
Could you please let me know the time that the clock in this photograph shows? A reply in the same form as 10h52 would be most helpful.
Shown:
8h08
